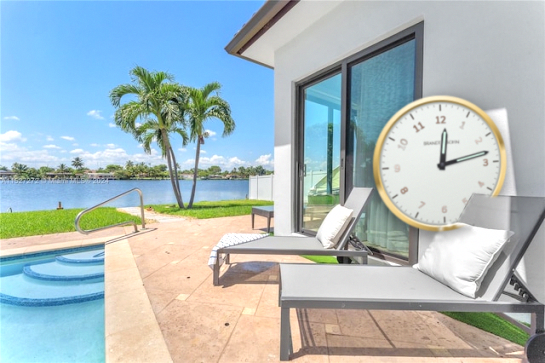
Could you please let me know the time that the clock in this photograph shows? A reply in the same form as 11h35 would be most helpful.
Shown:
12h13
